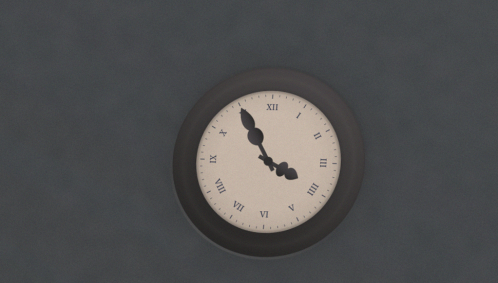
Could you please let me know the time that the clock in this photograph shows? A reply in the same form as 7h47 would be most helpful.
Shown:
3h55
